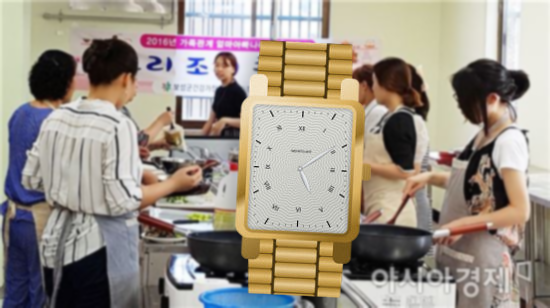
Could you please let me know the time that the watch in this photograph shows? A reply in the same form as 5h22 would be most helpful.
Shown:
5h09
